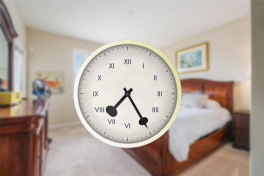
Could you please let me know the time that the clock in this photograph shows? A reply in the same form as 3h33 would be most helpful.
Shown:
7h25
